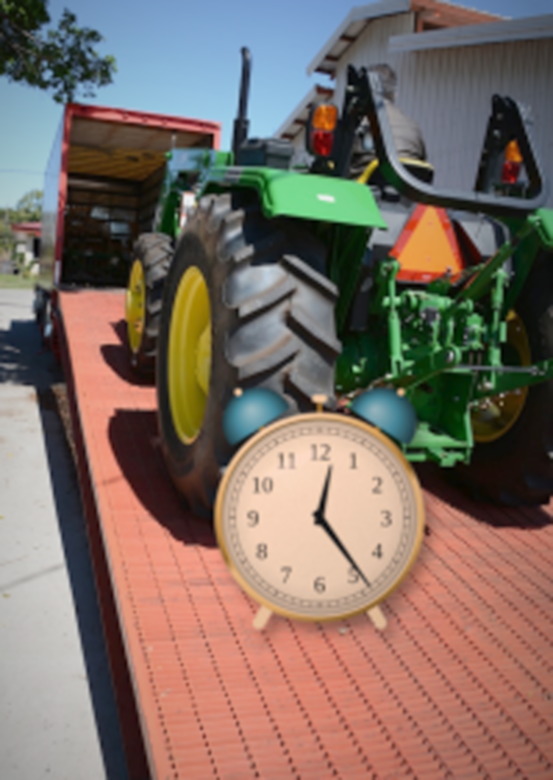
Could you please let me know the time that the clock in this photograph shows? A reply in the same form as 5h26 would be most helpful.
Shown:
12h24
